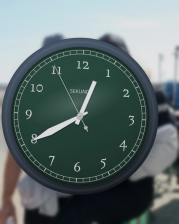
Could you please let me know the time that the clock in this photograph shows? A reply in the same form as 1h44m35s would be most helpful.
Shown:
12h39m55s
